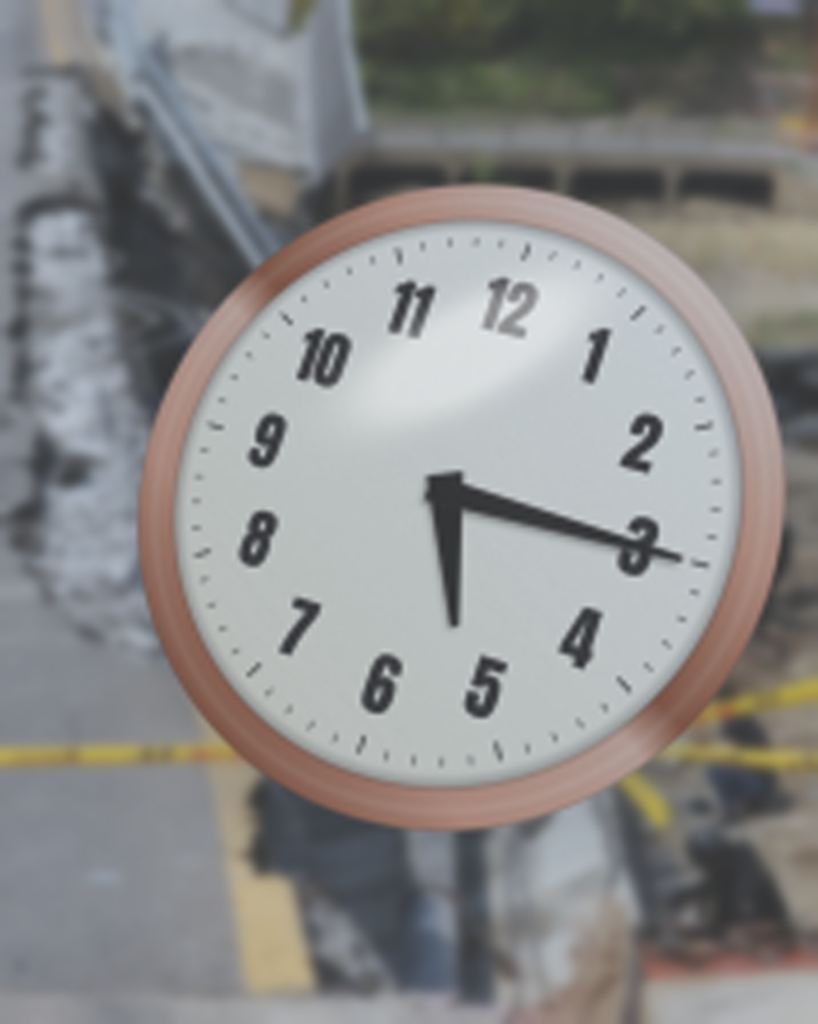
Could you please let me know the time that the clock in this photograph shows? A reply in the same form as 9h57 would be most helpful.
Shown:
5h15
